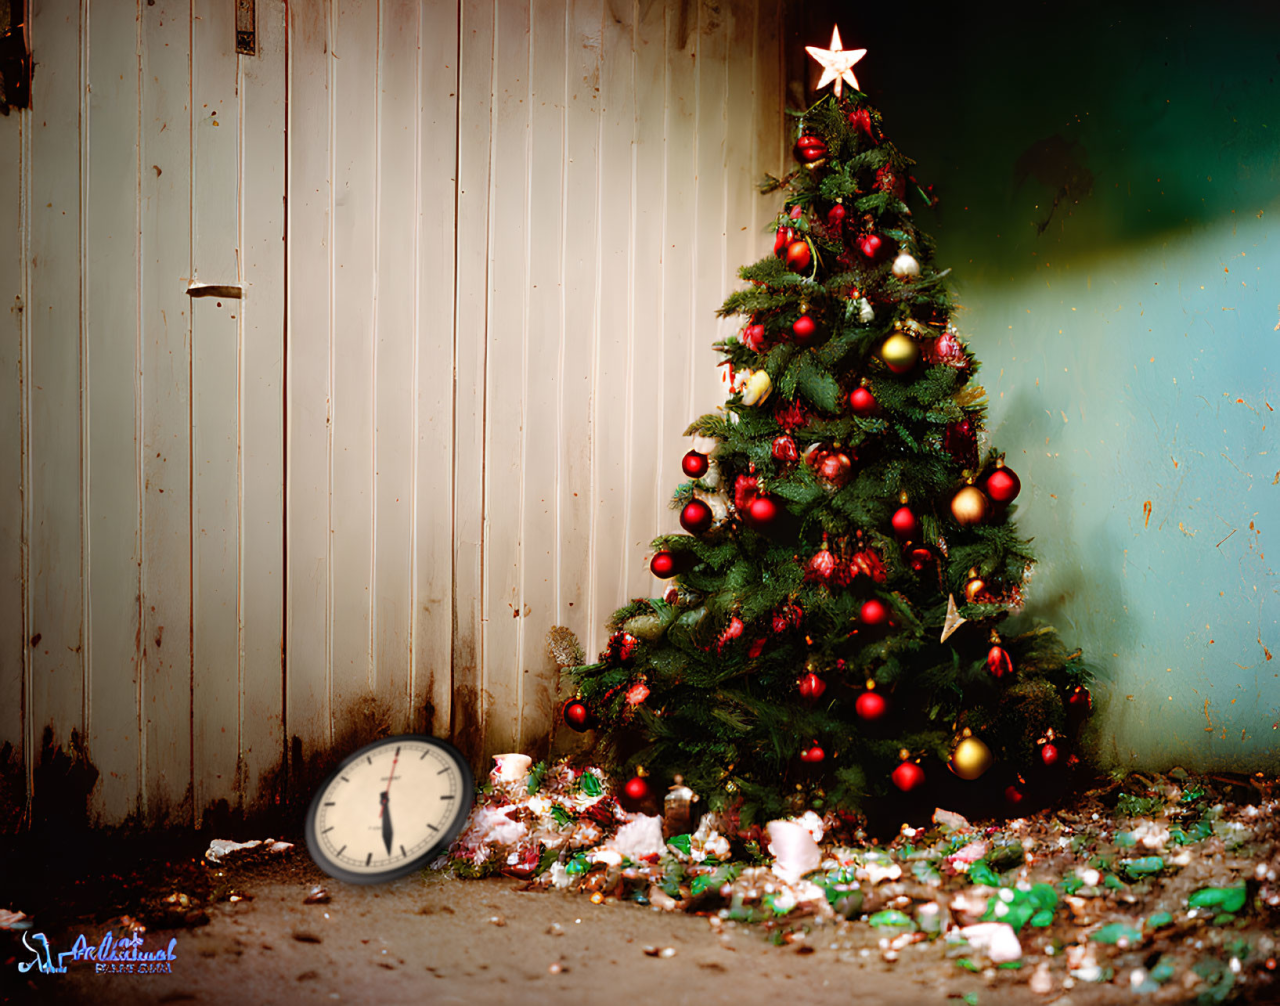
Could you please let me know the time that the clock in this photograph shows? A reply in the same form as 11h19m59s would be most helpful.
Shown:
5h27m00s
